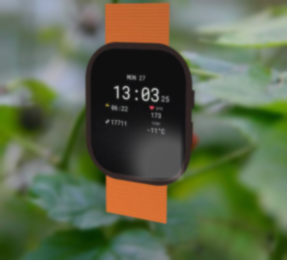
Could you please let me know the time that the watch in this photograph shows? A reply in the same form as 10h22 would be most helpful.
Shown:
13h03
